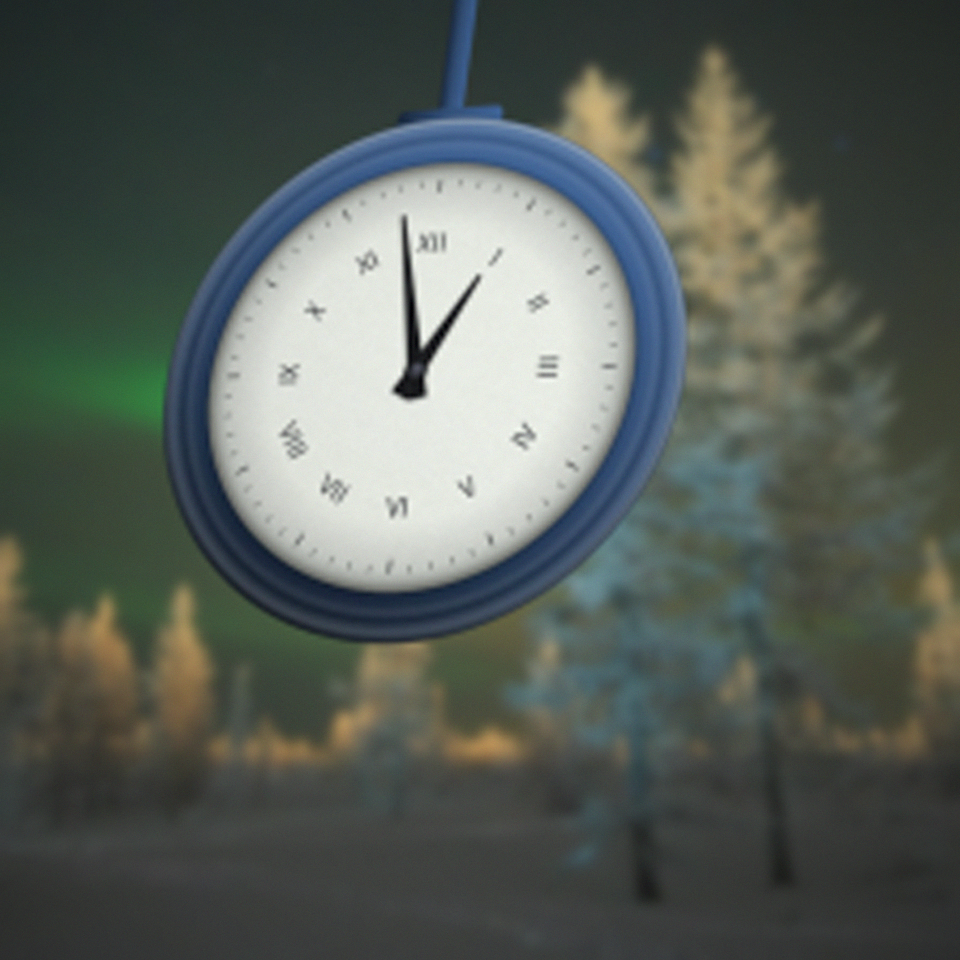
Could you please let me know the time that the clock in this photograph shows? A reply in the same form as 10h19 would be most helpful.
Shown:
12h58
